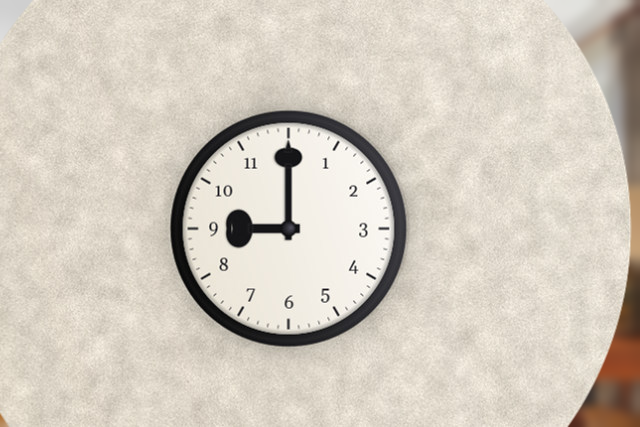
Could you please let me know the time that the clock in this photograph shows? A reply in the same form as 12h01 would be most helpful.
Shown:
9h00
